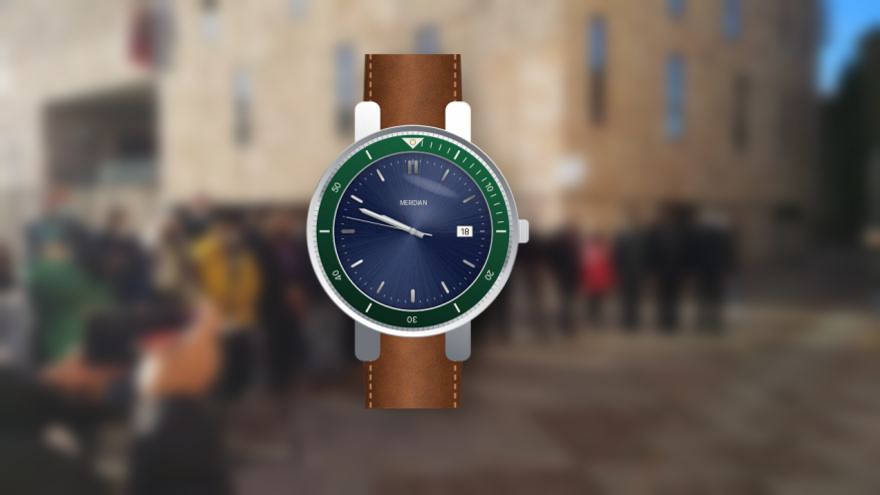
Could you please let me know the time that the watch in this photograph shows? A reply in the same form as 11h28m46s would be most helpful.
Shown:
9h48m47s
